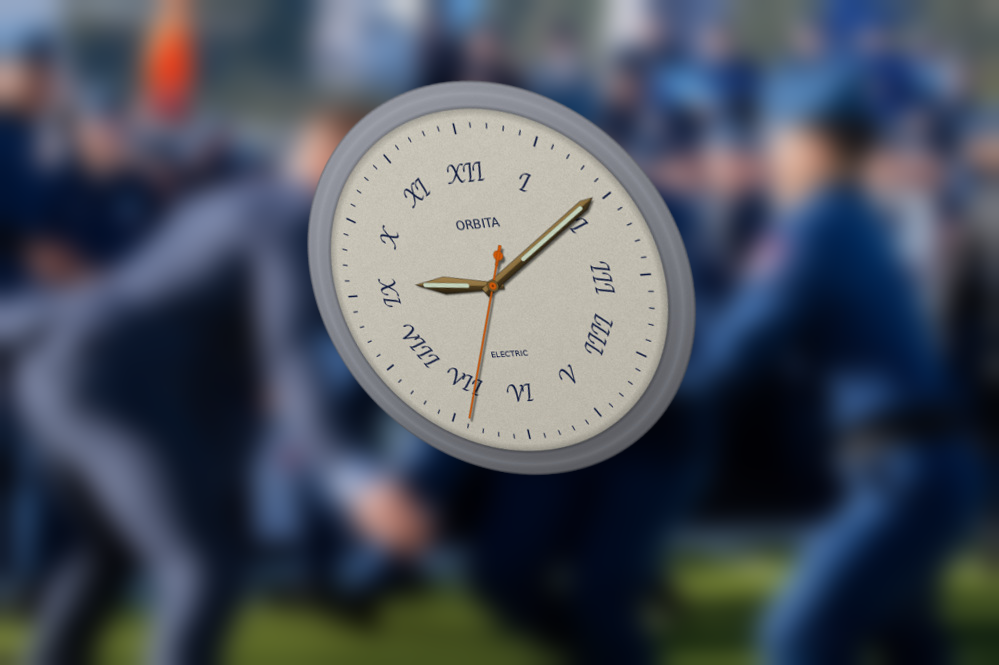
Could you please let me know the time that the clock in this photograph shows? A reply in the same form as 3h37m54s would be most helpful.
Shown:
9h09m34s
